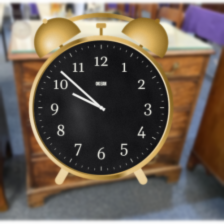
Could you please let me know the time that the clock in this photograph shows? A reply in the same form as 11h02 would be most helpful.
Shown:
9h52
